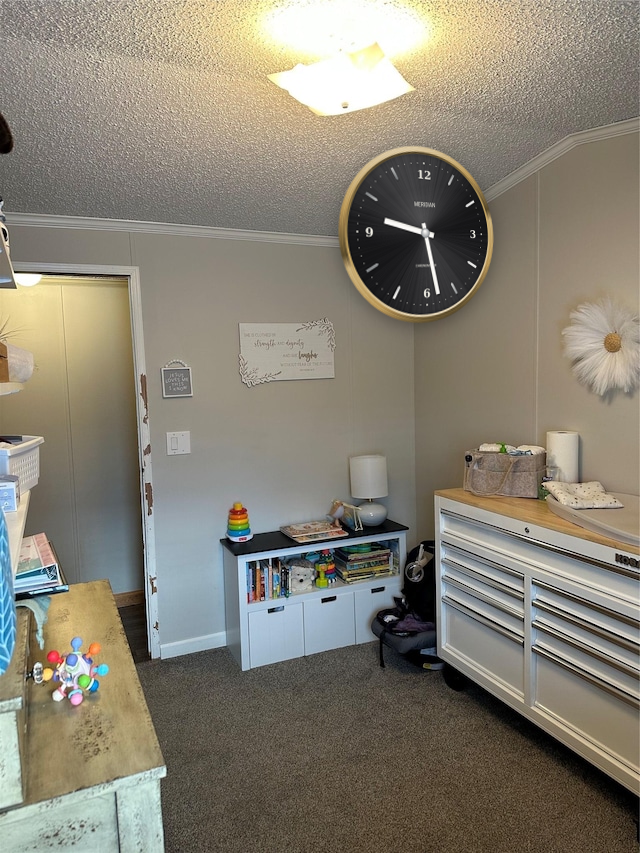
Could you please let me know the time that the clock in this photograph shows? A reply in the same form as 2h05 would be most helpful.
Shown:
9h28
